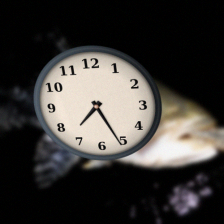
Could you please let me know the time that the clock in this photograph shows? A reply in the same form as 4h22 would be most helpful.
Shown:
7h26
